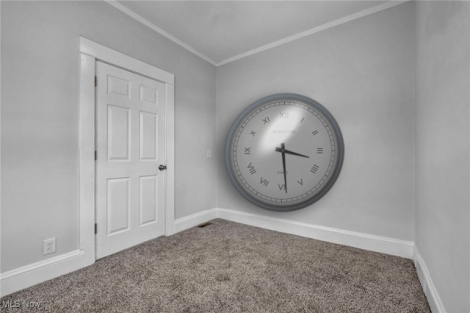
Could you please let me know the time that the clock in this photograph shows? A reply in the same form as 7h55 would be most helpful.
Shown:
3h29
